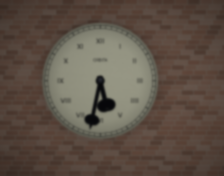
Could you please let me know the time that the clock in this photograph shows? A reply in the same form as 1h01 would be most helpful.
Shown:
5h32
